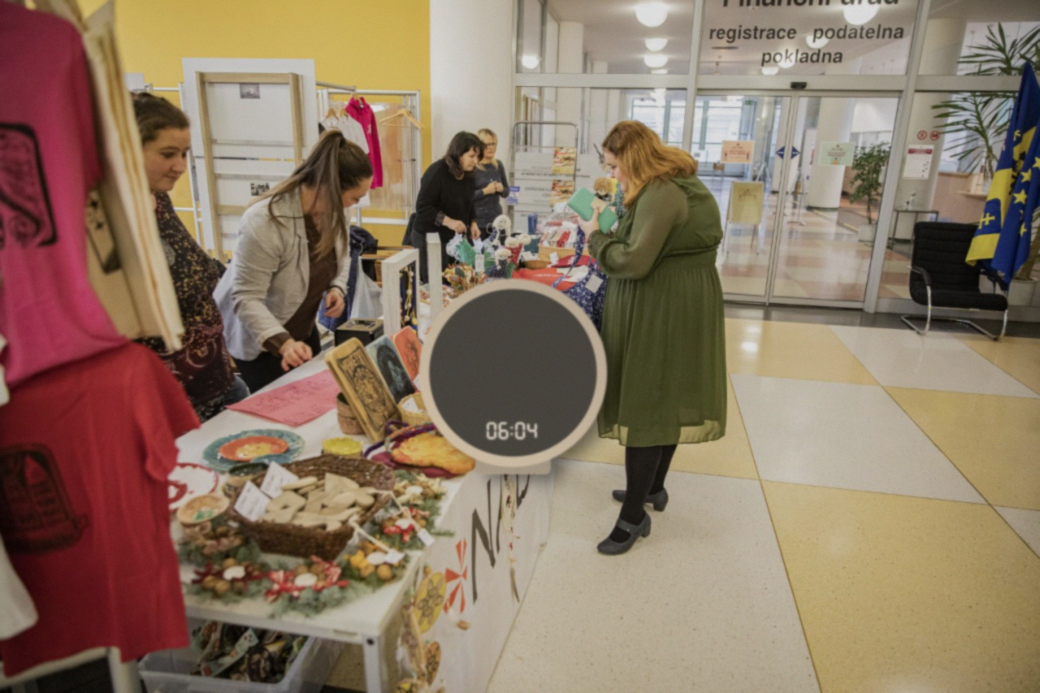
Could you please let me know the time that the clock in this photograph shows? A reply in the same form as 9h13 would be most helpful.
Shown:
6h04
